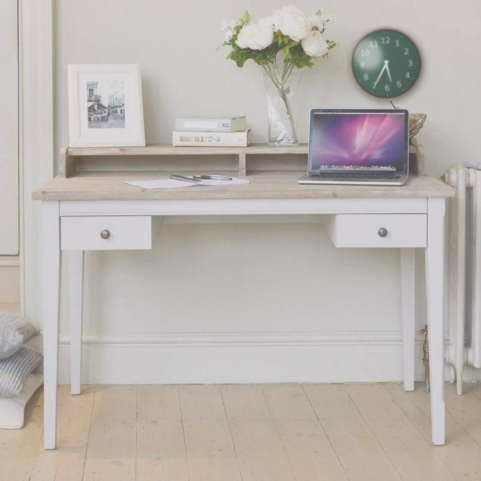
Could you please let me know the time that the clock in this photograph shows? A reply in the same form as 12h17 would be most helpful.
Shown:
5h35
